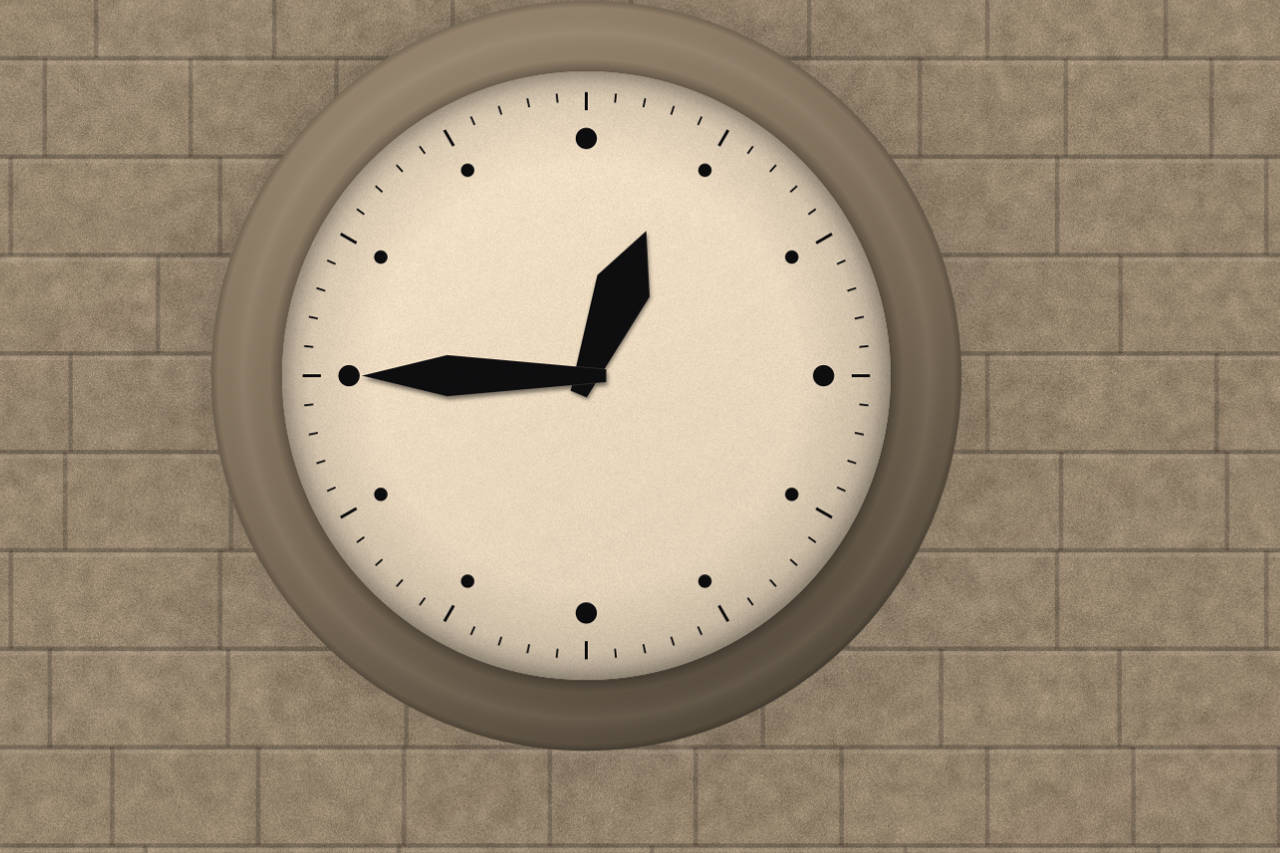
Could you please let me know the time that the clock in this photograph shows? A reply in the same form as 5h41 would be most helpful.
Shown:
12h45
